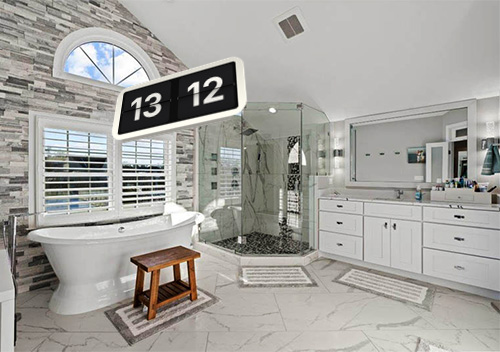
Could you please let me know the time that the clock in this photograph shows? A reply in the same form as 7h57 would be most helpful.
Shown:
13h12
